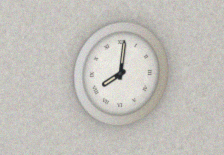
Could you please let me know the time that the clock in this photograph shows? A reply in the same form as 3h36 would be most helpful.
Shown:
8h01
